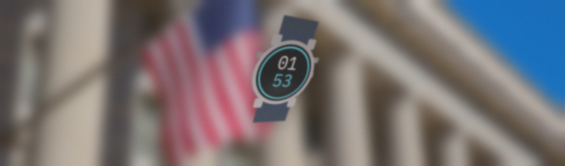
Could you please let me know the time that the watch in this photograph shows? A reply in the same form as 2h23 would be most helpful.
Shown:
1h53
